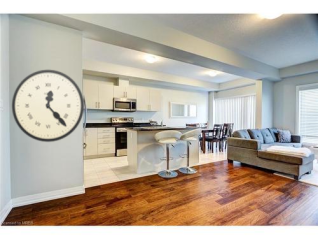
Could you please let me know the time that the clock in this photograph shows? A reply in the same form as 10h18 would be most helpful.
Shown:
12h23
